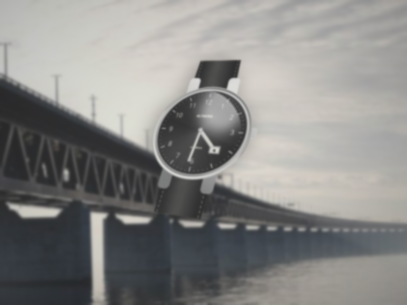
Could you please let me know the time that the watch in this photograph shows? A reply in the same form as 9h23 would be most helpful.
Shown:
4h31
